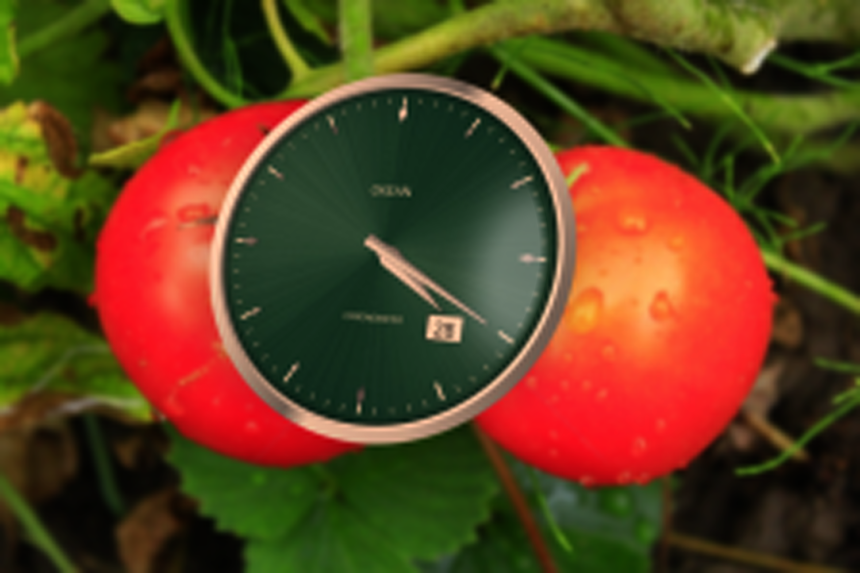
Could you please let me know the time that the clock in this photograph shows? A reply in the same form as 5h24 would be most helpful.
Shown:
4h20
